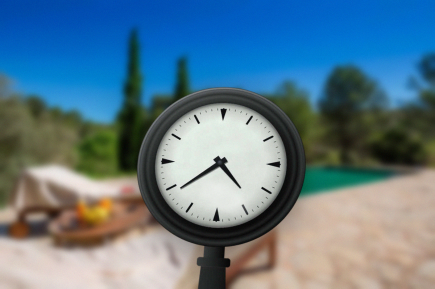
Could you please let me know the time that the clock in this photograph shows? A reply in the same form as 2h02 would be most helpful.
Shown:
4h39
